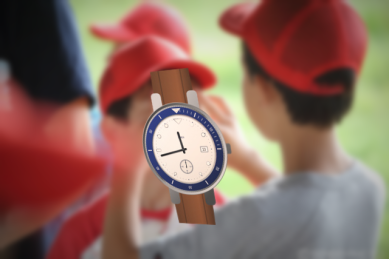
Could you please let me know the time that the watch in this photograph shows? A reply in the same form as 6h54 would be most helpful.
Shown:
11h43
